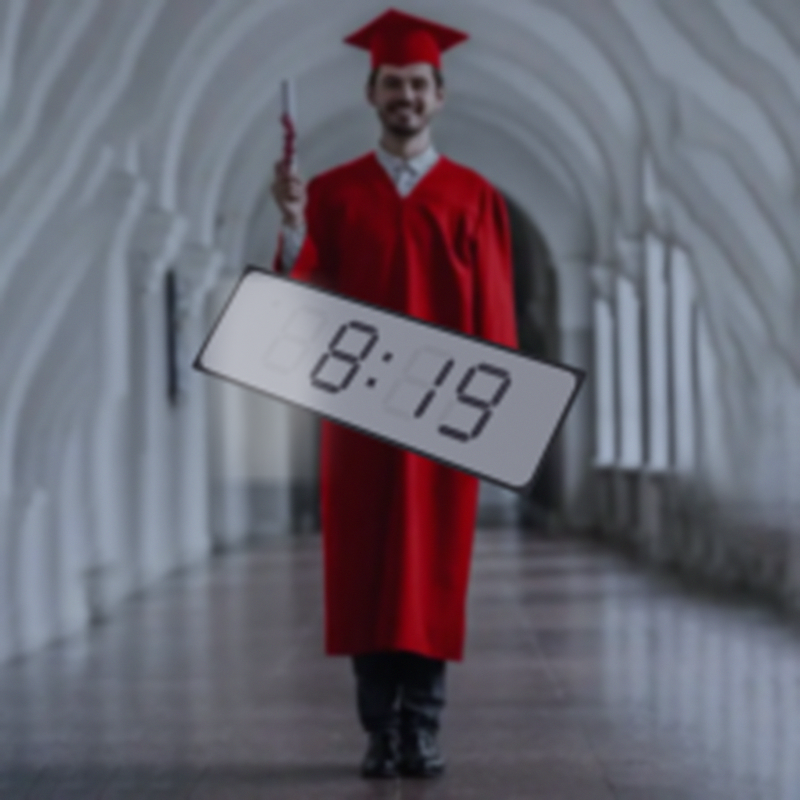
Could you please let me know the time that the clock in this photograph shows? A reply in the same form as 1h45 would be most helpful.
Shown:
8h19
